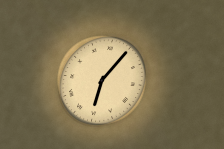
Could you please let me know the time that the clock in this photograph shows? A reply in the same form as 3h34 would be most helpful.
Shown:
6h05
